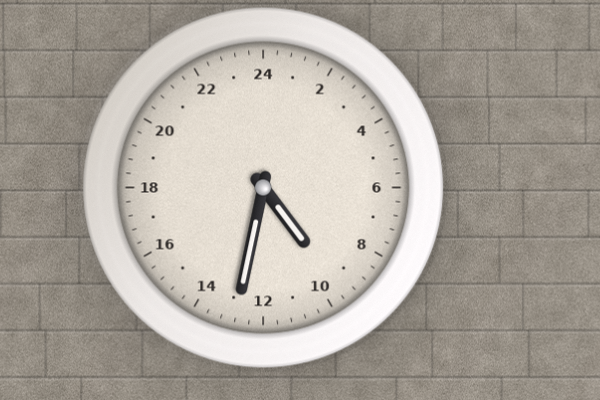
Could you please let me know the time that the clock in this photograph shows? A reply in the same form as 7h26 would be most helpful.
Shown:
9h32
